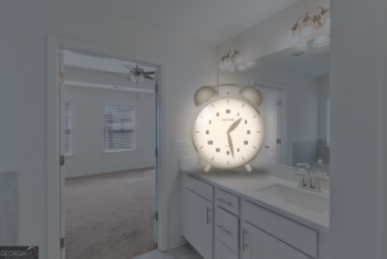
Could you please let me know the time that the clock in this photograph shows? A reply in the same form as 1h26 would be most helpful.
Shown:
1h28
